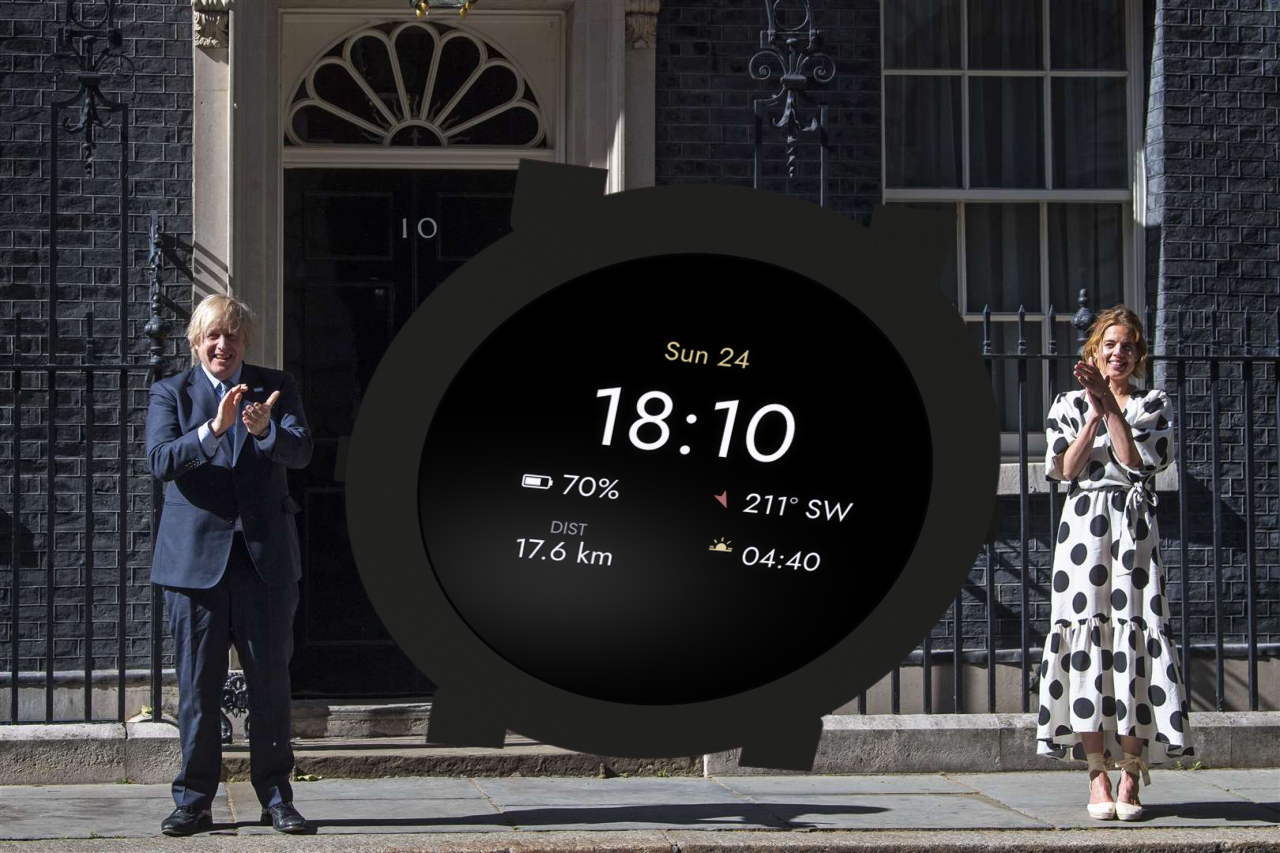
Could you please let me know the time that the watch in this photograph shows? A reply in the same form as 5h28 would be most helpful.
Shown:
18h10
